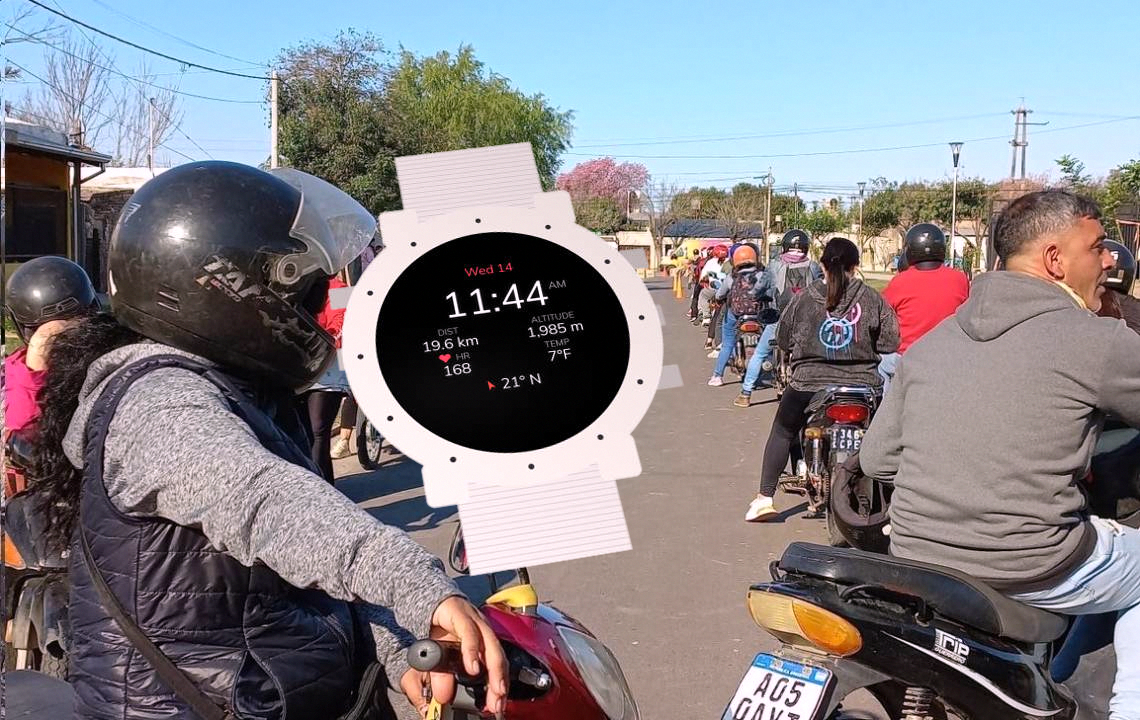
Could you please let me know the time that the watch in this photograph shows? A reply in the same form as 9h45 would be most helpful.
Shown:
11h44
